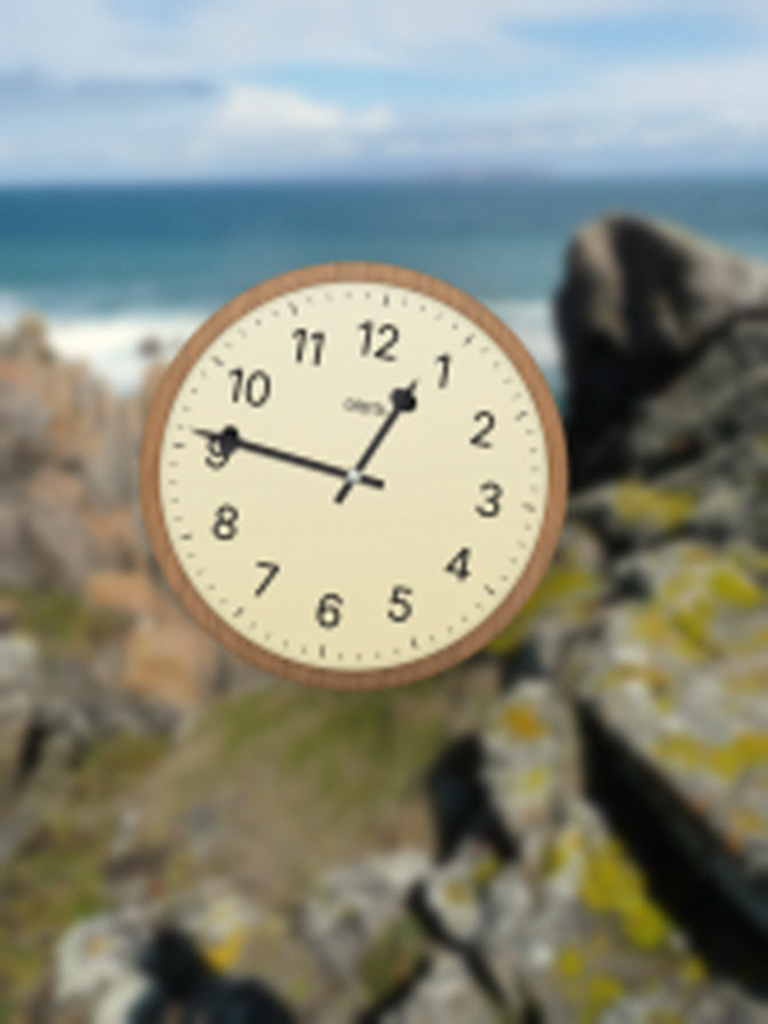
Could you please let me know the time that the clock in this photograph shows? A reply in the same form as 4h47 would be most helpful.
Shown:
12h46
